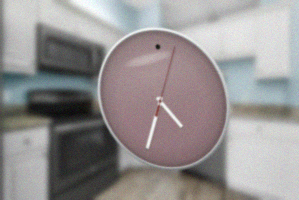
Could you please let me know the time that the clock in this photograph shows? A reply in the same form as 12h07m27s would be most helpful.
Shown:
4h33m03s
